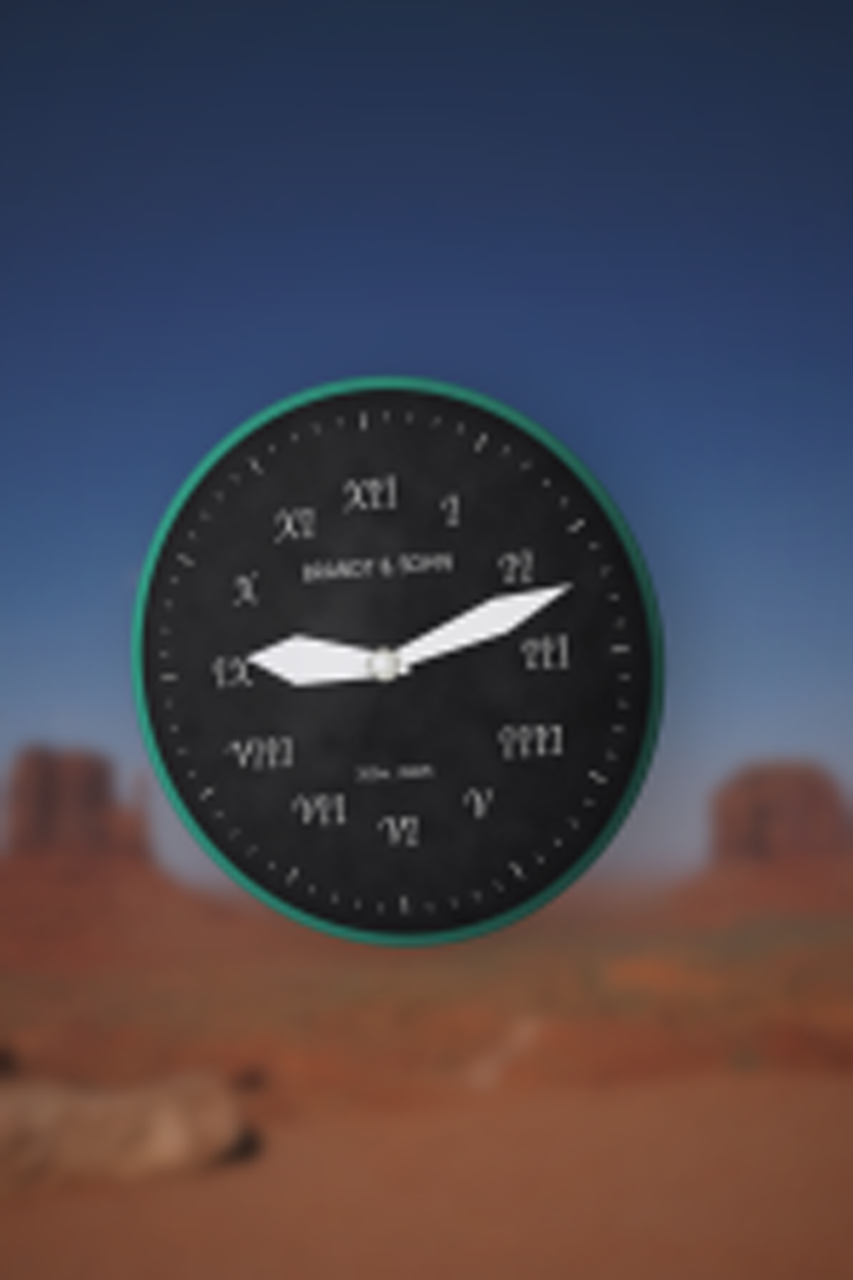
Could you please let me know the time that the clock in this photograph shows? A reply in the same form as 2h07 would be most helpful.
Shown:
9h12
